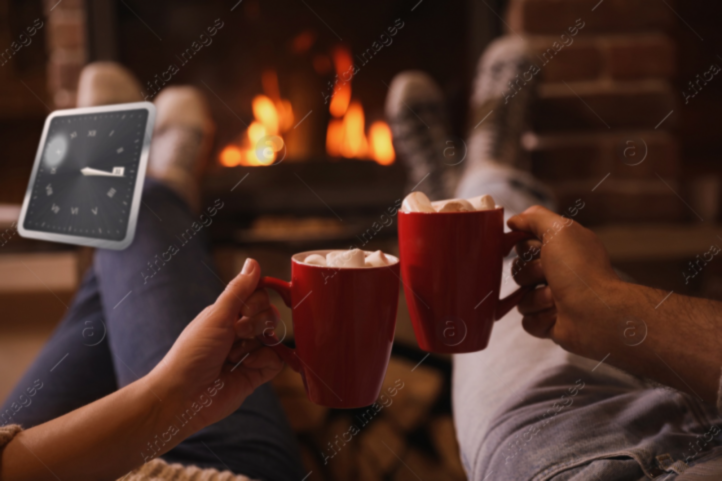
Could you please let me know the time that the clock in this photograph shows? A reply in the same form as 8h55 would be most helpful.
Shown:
3h16
